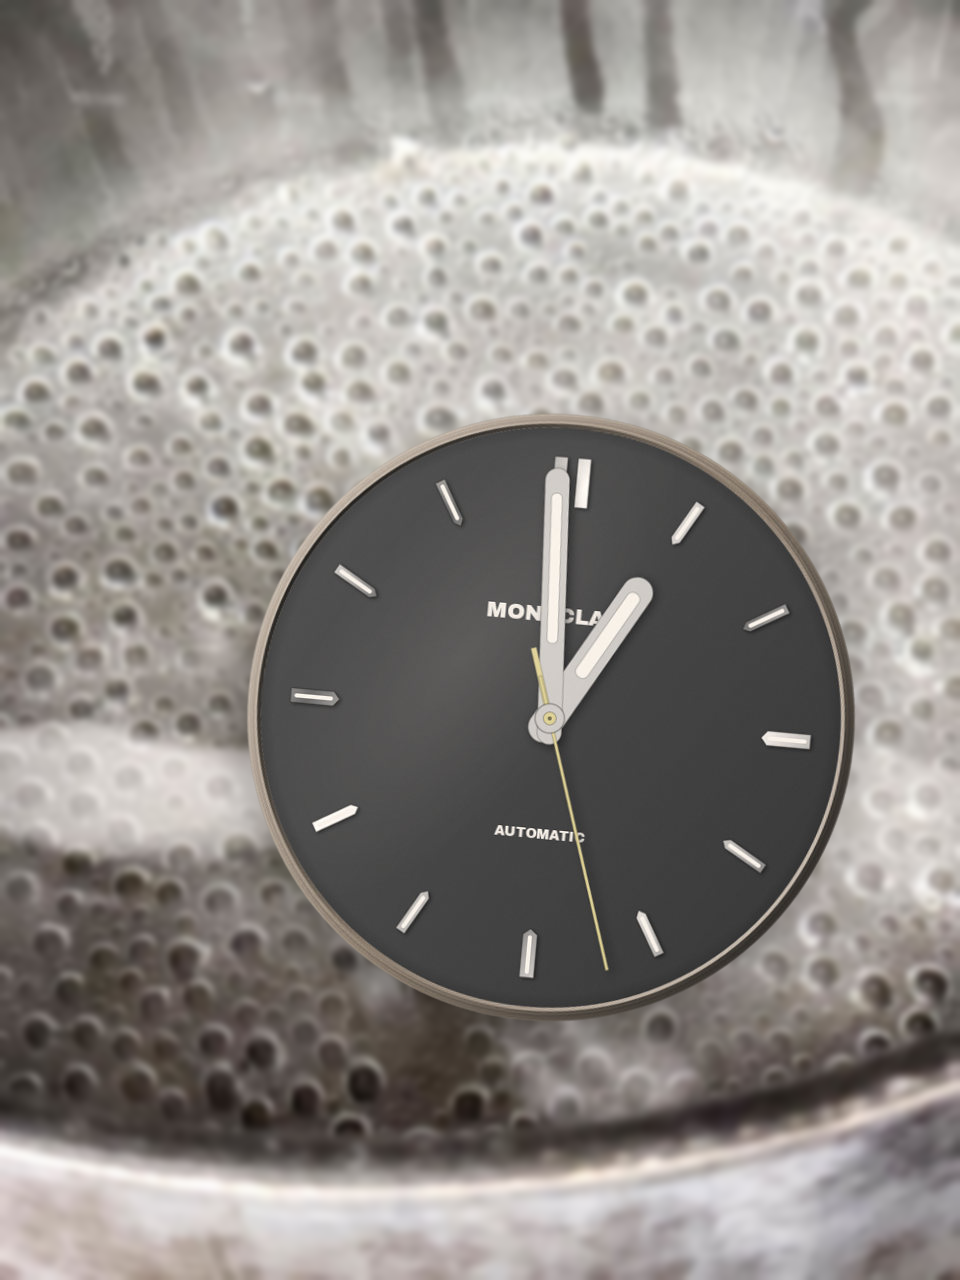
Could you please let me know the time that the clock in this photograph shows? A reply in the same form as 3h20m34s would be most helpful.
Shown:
12h59m27s
